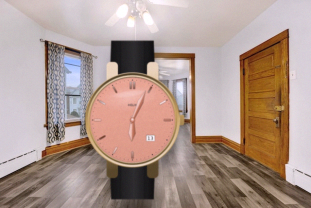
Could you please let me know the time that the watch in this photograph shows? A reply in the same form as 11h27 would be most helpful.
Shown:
6h04
